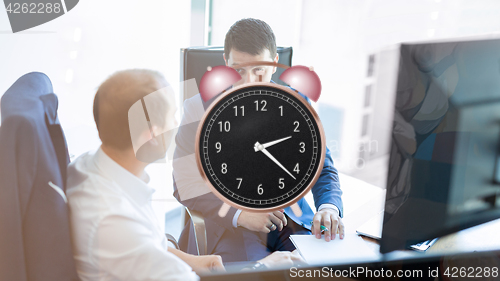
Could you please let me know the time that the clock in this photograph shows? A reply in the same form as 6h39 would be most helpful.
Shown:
2h22
